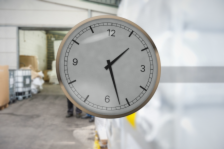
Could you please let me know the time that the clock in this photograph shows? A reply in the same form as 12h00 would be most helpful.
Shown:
1h27
